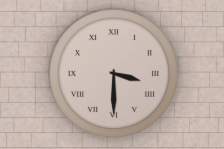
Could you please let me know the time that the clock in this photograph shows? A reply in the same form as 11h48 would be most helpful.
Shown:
3h30
